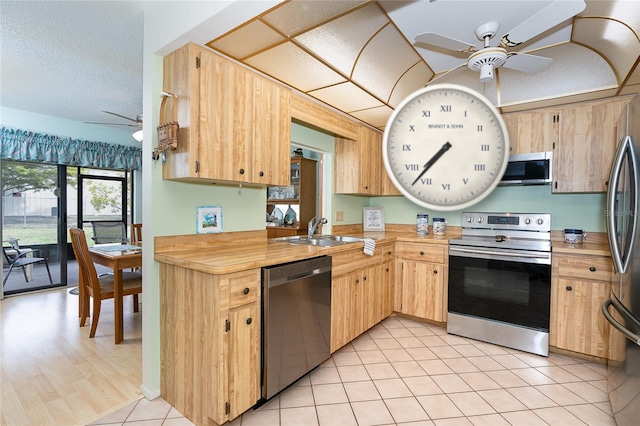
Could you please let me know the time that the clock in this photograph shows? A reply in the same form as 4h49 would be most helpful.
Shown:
7h37
